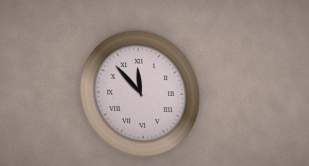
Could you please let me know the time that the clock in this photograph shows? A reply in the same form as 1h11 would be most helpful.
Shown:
11h53
